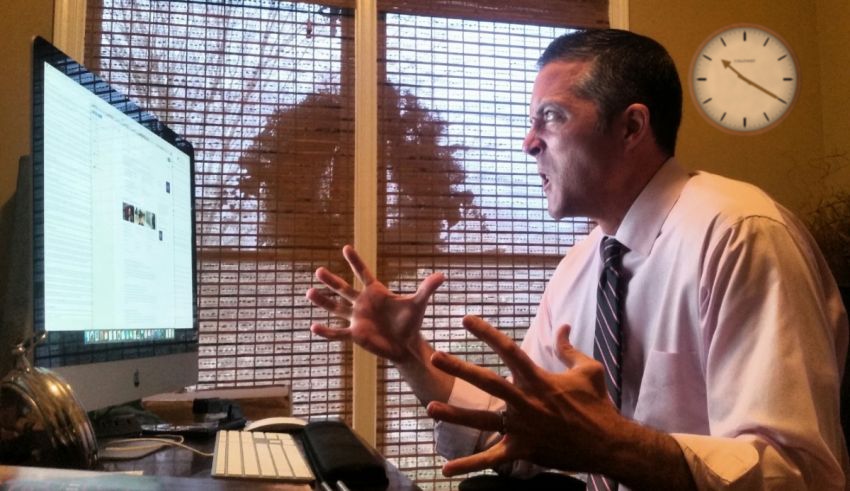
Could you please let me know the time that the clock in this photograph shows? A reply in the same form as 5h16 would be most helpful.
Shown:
10h20
